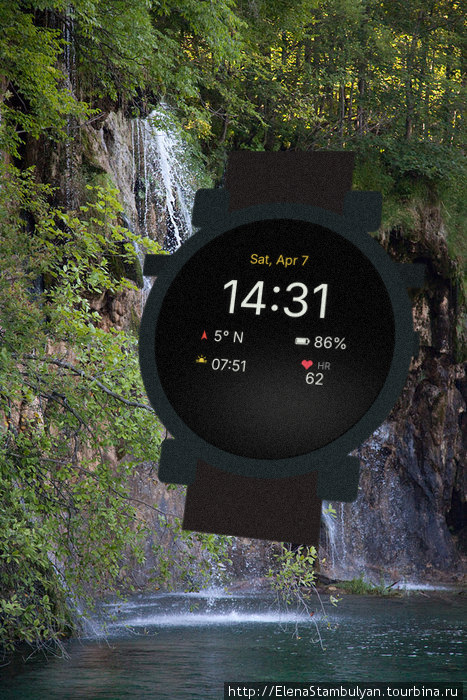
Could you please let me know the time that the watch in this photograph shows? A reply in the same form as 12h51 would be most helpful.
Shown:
14h31
